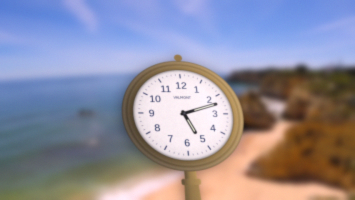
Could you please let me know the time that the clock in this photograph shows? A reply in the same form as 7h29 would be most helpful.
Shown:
5h12
